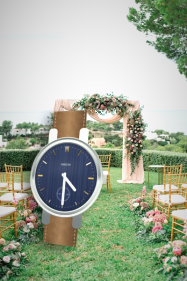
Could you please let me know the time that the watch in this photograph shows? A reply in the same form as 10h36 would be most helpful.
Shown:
4h30
